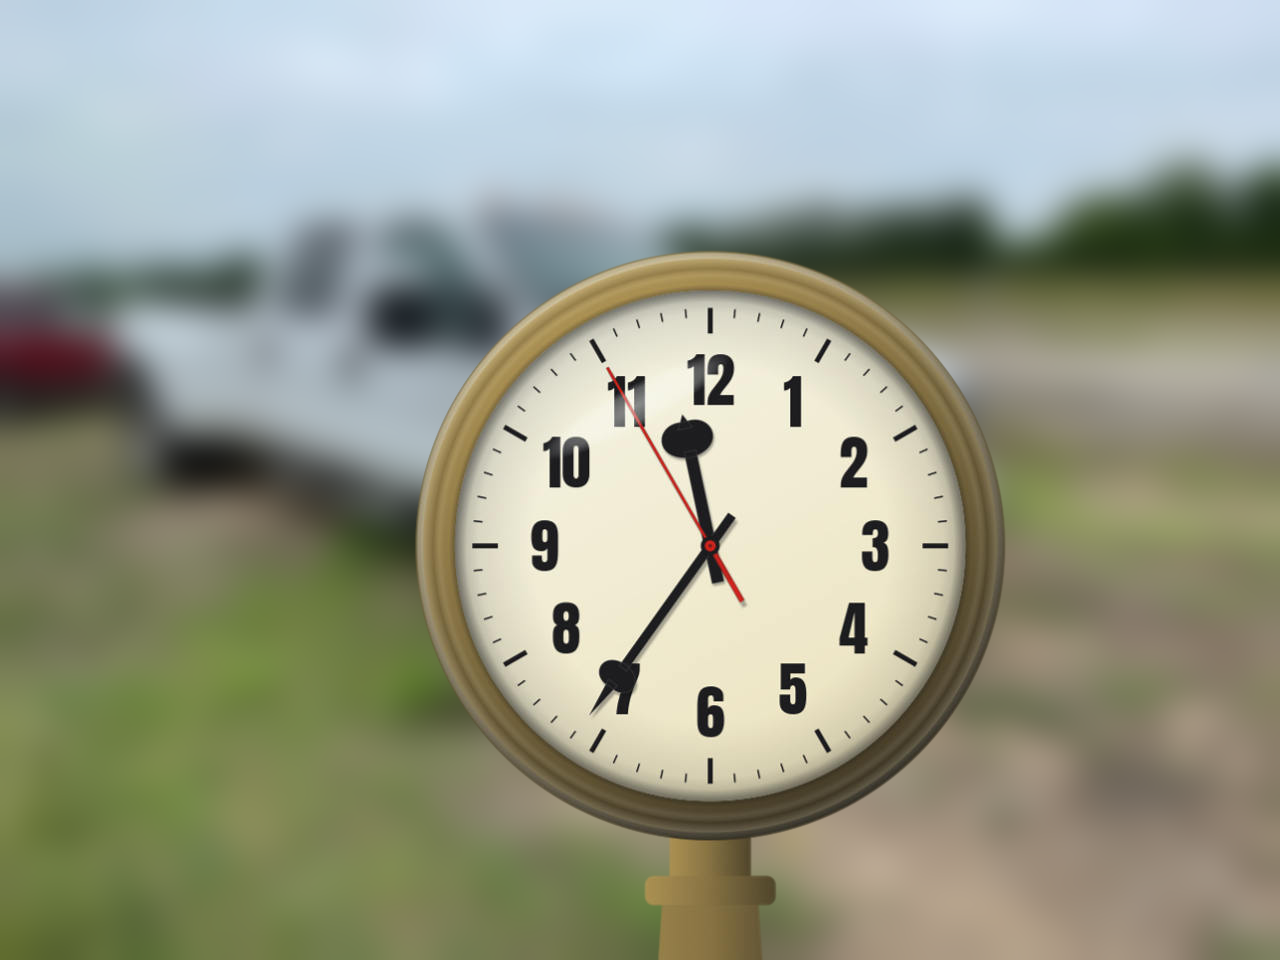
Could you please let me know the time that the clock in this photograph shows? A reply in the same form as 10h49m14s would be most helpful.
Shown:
11h35m55s
